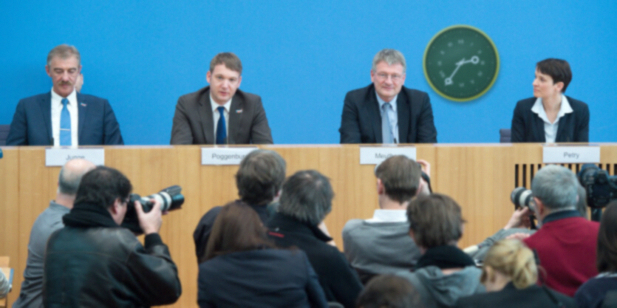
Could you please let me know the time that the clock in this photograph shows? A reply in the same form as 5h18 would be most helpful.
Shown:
2h36
